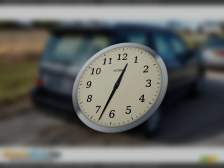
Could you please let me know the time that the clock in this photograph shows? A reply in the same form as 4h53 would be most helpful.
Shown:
12h33
